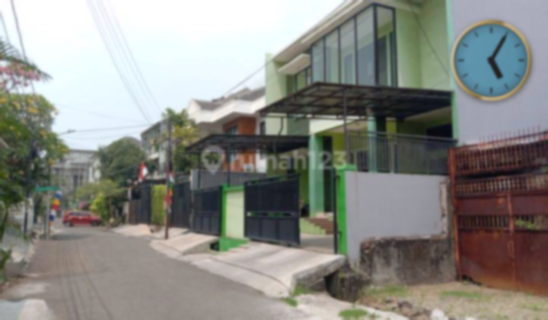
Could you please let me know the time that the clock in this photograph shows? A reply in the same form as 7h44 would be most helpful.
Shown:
5h05
